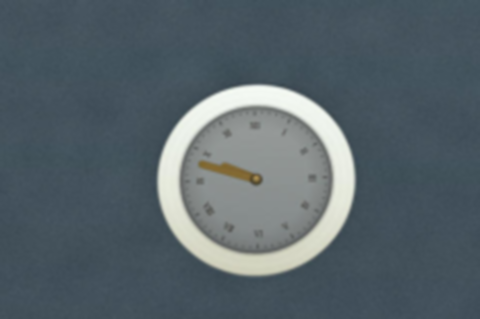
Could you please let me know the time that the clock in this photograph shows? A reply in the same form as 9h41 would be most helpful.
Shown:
9h48
